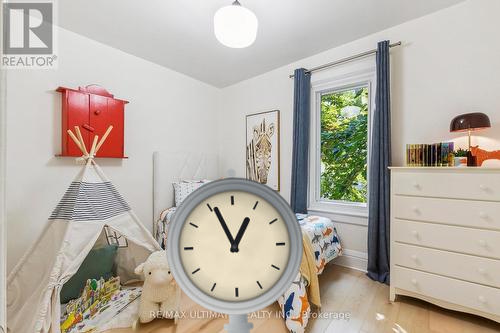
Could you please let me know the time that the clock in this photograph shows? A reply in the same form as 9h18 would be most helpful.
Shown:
12h56
